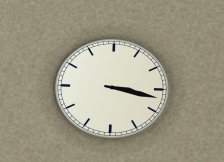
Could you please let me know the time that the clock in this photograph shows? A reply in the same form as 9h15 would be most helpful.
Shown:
3h17
